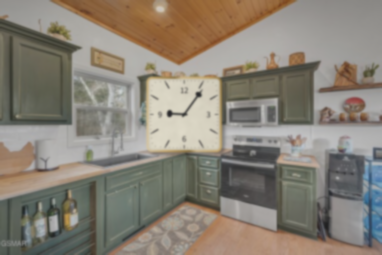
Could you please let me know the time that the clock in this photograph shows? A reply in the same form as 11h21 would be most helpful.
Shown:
9h06
